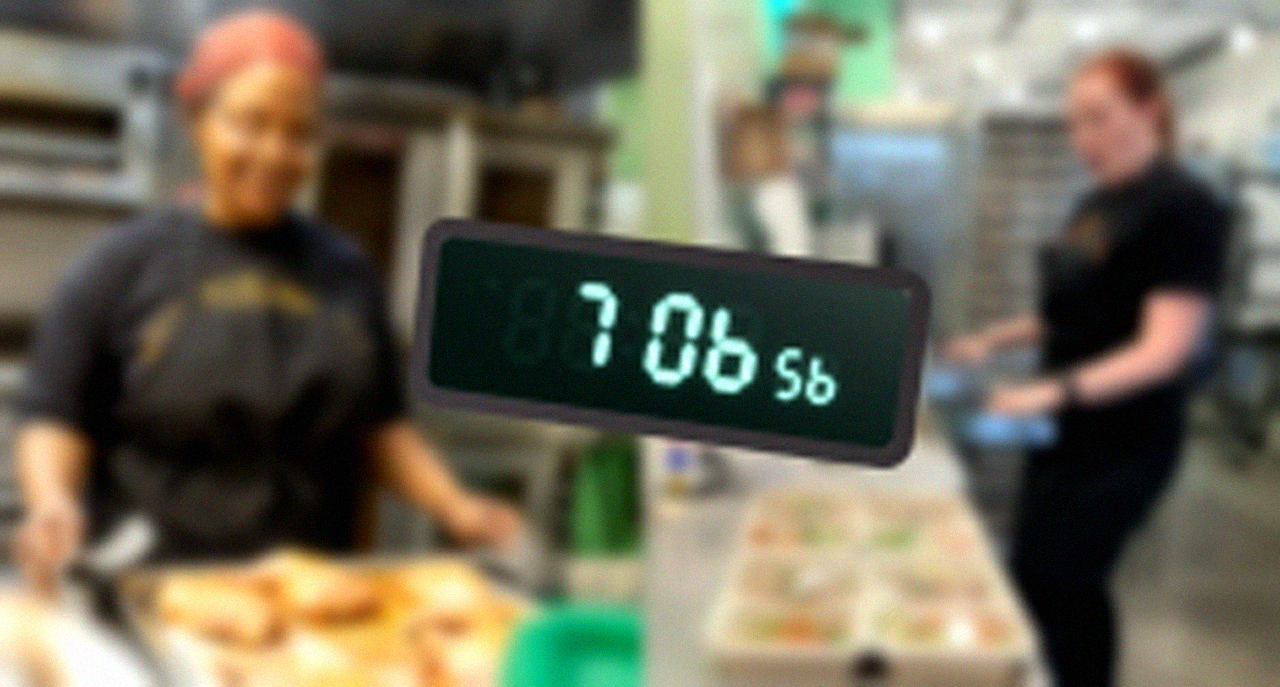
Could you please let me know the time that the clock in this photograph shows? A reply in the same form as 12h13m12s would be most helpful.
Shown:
7h06m56s
